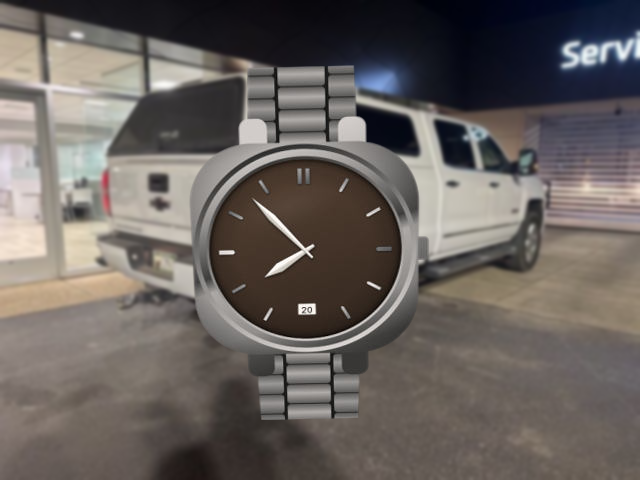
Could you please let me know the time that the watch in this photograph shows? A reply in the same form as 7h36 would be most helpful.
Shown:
7h53
